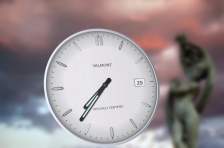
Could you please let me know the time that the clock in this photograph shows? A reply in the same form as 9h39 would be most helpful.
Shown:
7h37
